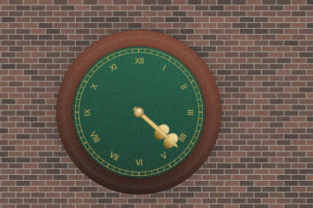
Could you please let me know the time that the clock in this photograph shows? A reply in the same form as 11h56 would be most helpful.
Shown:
4h22
